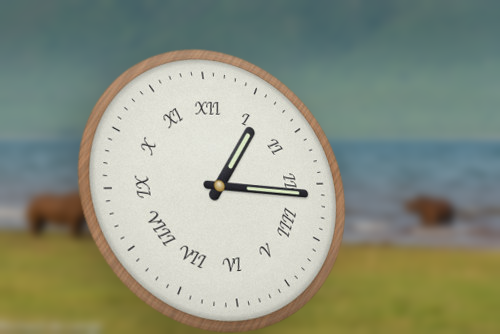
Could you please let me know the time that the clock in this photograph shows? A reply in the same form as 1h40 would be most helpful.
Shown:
1h16
